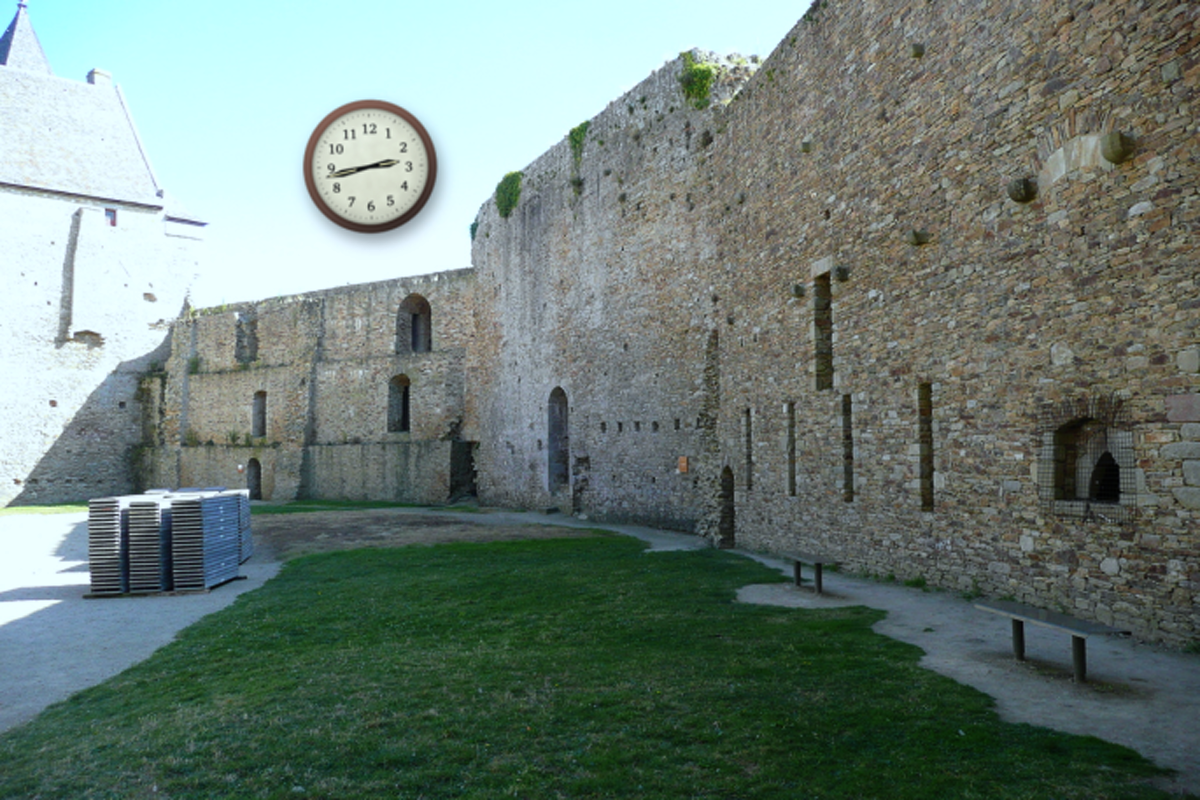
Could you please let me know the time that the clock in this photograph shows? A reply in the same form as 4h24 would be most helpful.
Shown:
2h43
